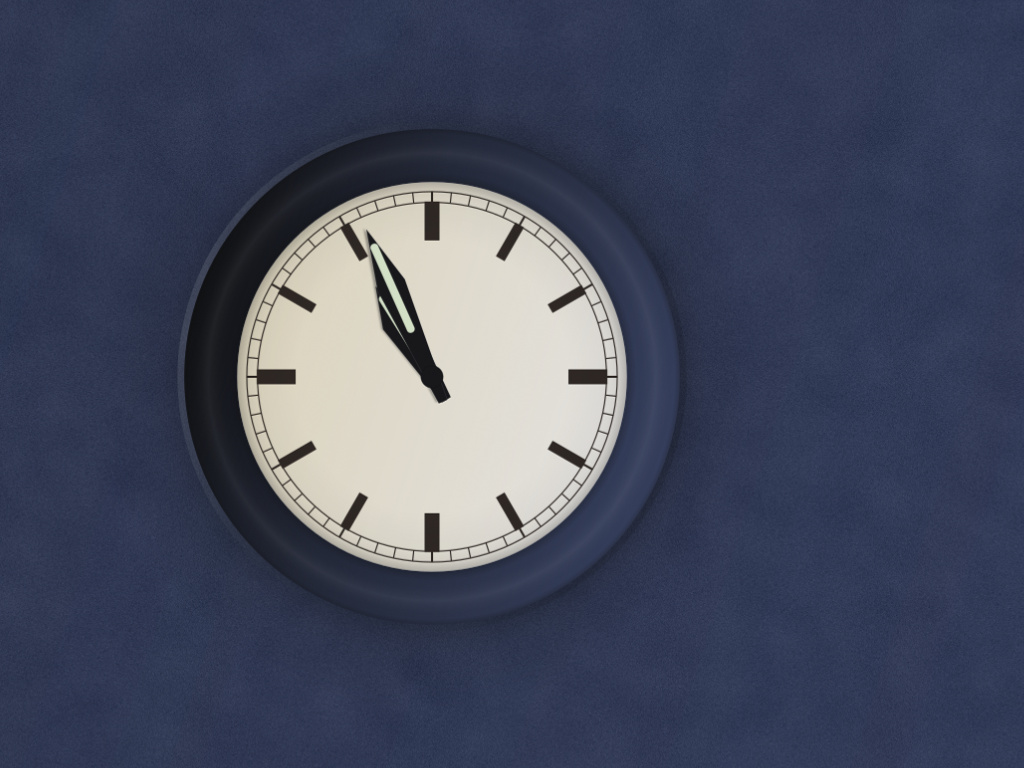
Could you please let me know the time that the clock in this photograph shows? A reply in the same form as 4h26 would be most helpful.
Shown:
10h56
